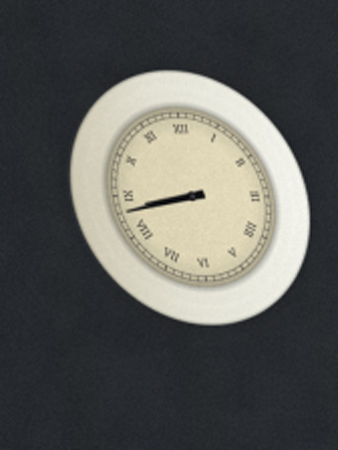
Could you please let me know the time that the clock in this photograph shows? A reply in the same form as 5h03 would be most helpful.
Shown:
8h43
